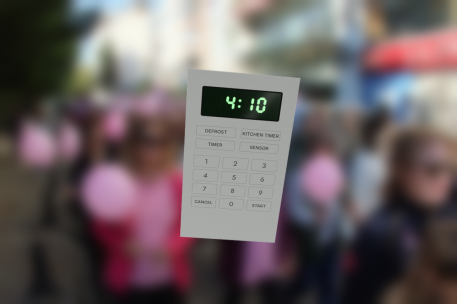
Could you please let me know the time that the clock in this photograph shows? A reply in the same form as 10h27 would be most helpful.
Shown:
4h10
